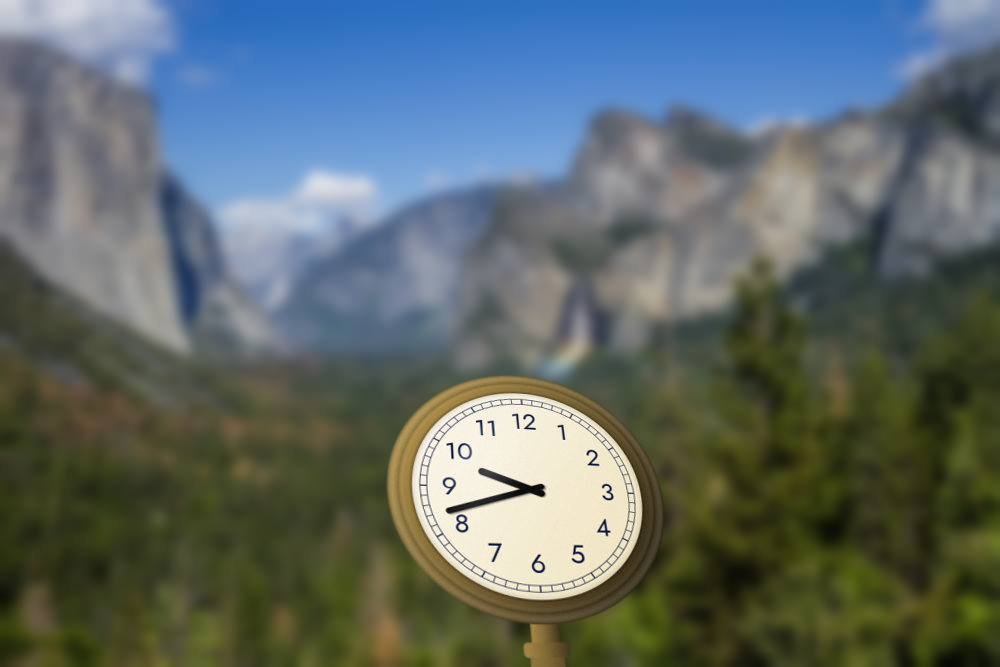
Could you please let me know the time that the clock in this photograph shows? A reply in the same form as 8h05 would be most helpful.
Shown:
9h42
